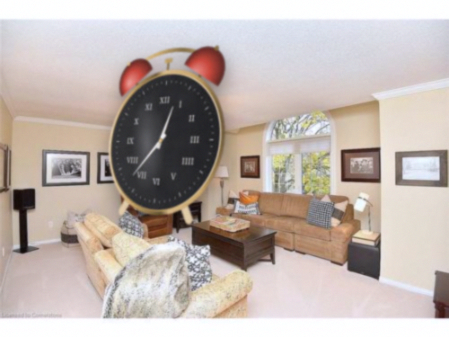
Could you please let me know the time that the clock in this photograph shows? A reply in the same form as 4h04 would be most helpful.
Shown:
12h37
